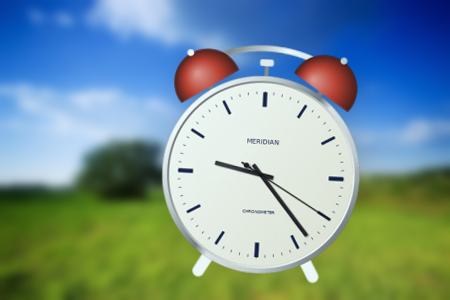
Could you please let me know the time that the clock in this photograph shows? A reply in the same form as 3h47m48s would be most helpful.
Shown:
9h23m20s
